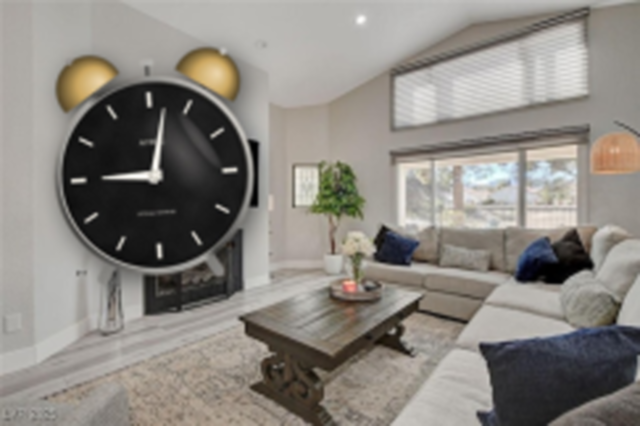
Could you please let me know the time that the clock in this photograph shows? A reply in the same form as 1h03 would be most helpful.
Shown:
9h02
